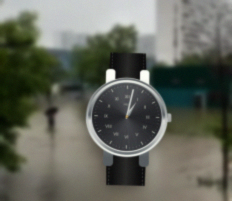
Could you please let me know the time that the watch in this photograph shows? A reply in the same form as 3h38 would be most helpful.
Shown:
1h02
